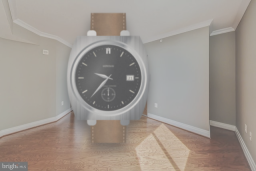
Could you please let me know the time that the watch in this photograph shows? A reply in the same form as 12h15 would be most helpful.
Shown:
9h37
